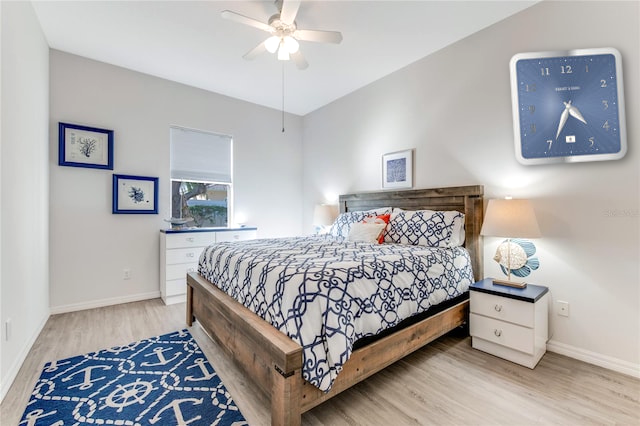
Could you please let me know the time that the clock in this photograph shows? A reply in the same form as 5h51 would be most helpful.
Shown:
4h34
